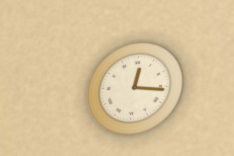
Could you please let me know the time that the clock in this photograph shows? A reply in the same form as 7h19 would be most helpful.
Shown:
12h16
